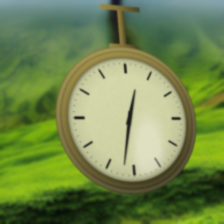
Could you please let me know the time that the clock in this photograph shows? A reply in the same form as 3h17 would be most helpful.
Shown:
12h32
